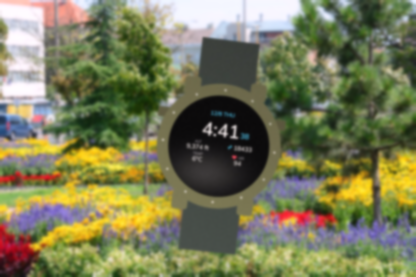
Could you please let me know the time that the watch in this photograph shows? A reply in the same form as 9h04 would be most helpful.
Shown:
4h41
